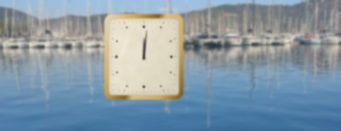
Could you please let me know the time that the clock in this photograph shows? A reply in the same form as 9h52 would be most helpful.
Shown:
12h01
